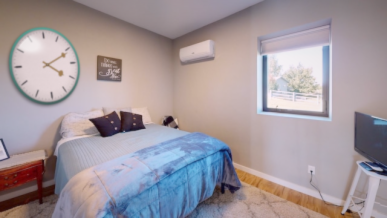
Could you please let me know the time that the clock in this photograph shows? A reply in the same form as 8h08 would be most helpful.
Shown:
4h11
